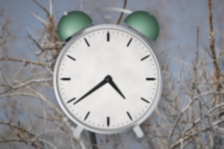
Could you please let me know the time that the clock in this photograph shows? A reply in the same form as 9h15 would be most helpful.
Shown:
4h39
